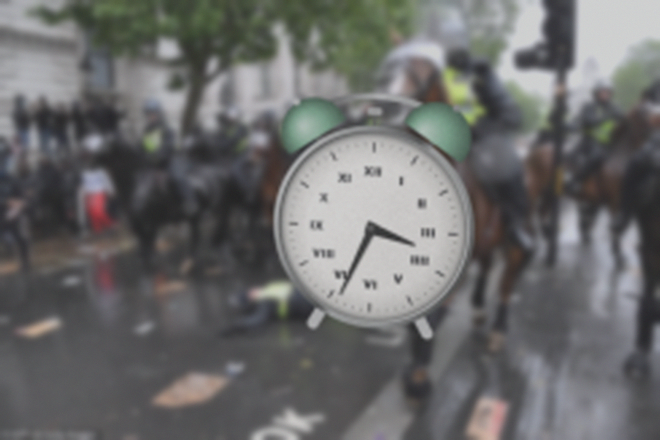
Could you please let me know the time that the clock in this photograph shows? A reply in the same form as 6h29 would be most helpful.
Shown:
3h34
